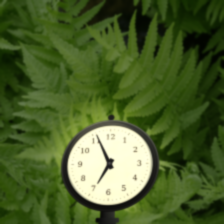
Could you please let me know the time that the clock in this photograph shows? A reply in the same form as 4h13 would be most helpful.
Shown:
6h56
